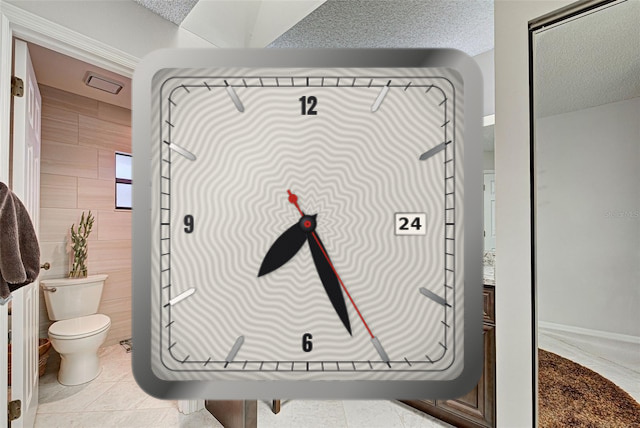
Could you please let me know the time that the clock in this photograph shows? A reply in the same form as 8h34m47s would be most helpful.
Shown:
7h26m25s
